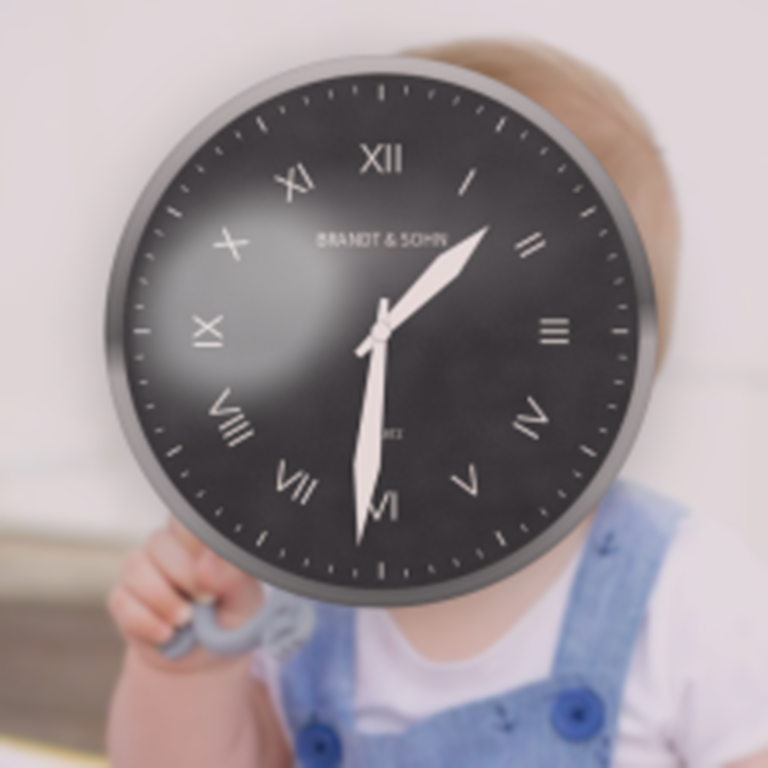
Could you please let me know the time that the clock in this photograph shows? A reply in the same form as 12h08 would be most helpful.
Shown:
1h31
